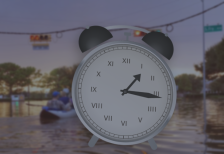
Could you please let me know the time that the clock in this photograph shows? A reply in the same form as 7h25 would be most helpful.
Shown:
1h16
